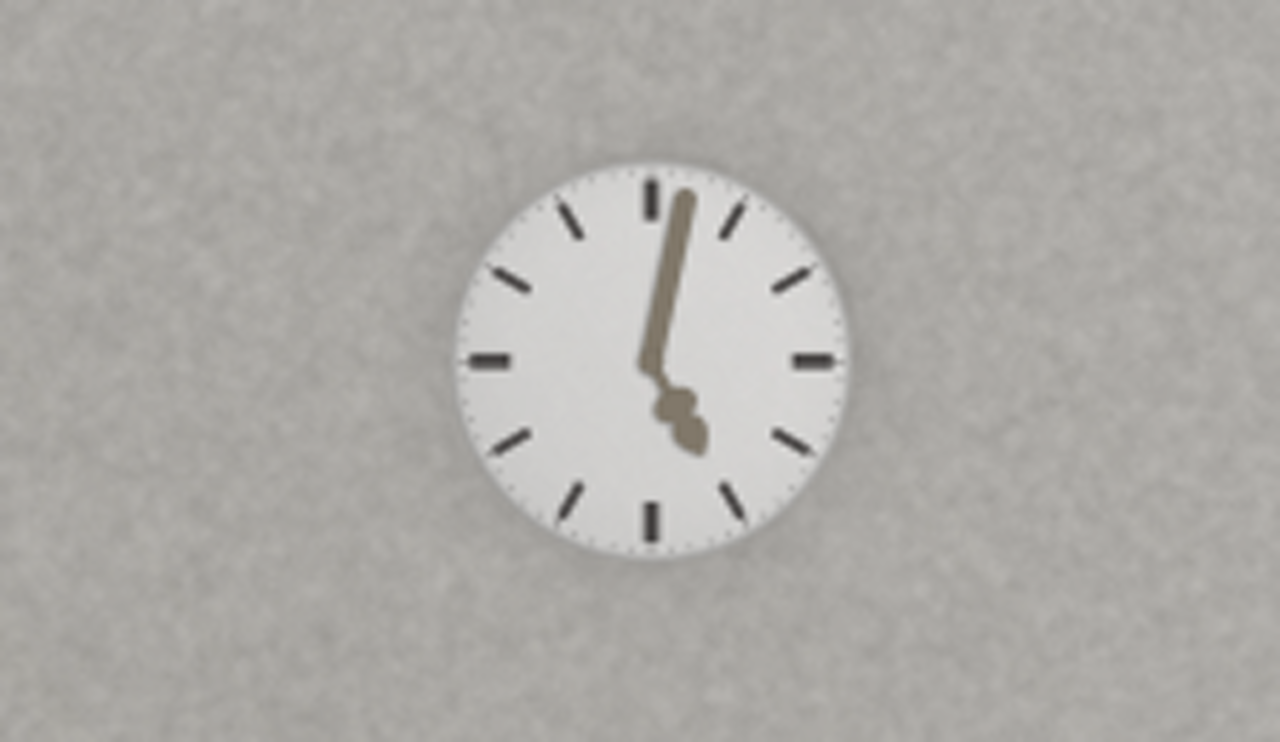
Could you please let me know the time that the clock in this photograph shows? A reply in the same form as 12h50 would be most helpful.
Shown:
5h02
